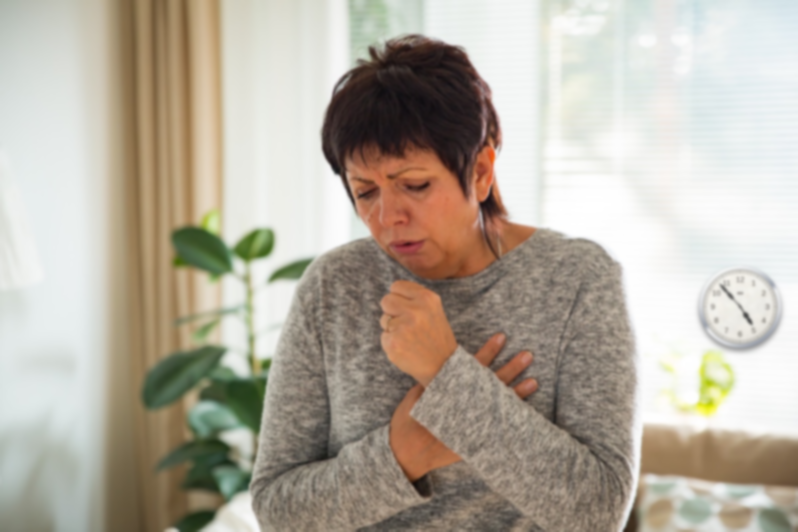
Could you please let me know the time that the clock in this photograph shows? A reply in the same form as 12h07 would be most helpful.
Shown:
4h53
